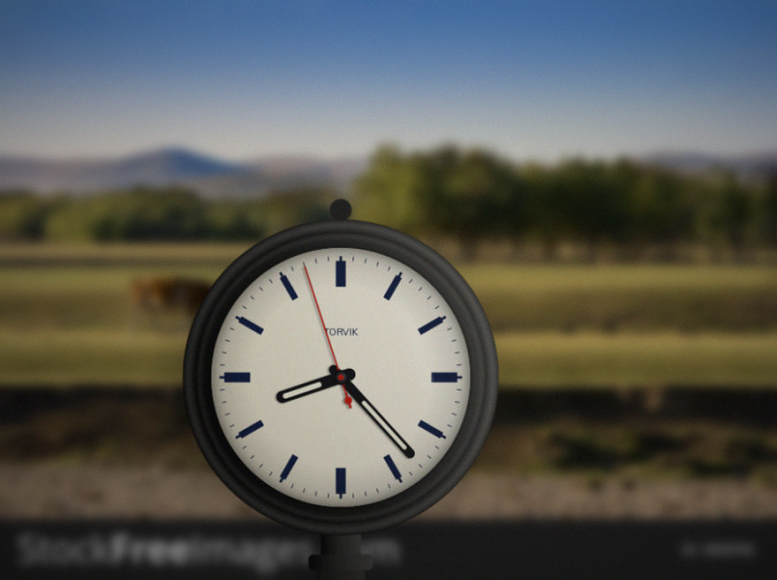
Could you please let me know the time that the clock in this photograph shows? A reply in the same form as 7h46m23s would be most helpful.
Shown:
8h22m57s
